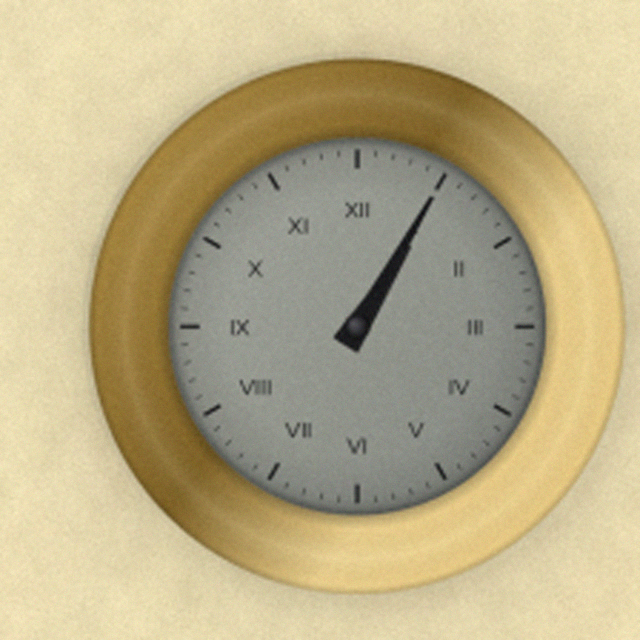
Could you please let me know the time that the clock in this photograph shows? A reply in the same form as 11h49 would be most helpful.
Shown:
1h05
